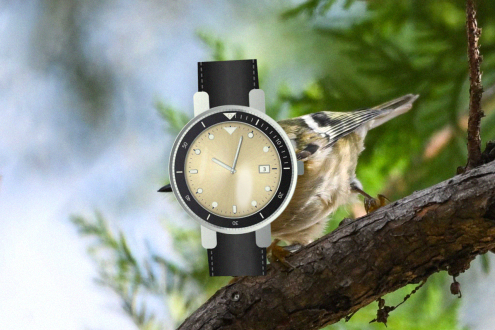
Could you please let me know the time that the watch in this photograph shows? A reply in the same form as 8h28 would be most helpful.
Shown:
10h03
